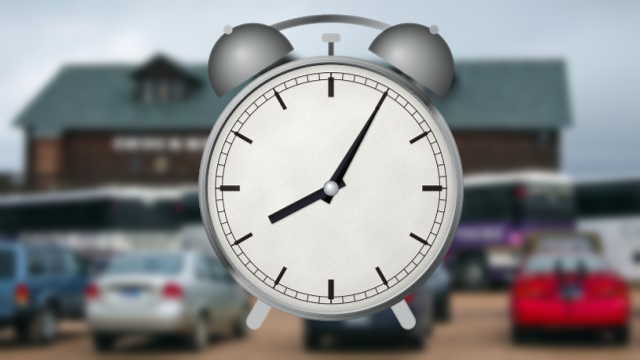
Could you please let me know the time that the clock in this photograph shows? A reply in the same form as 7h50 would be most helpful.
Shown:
8h05
